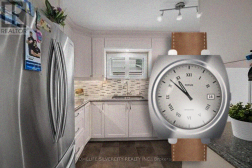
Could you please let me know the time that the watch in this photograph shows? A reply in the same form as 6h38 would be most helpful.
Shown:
10h52
